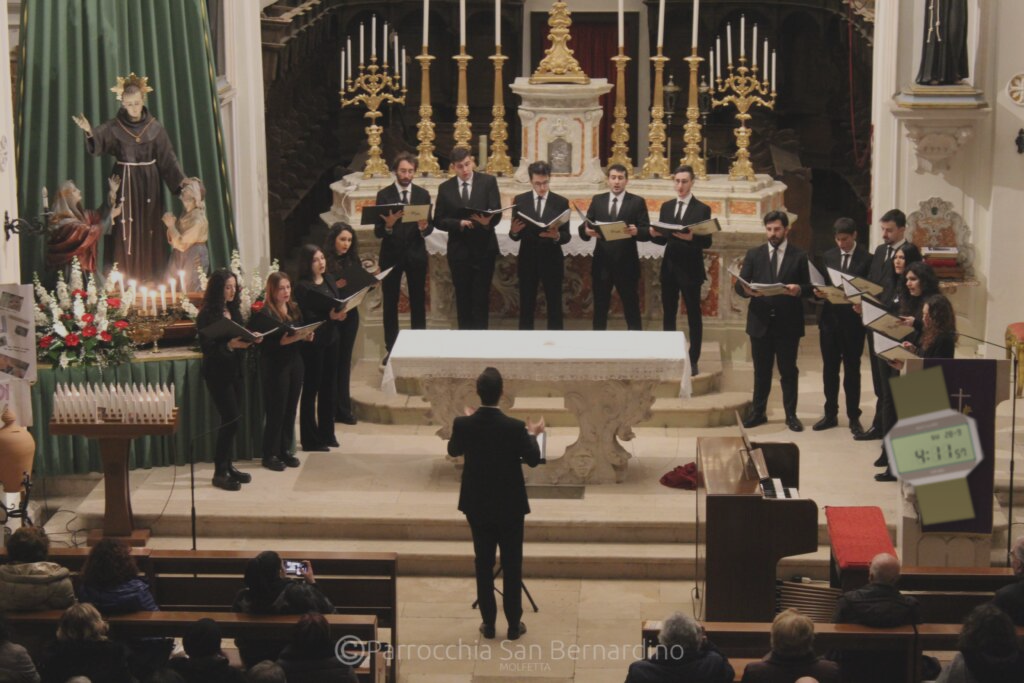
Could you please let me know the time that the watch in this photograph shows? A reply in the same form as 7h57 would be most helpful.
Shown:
4h11
